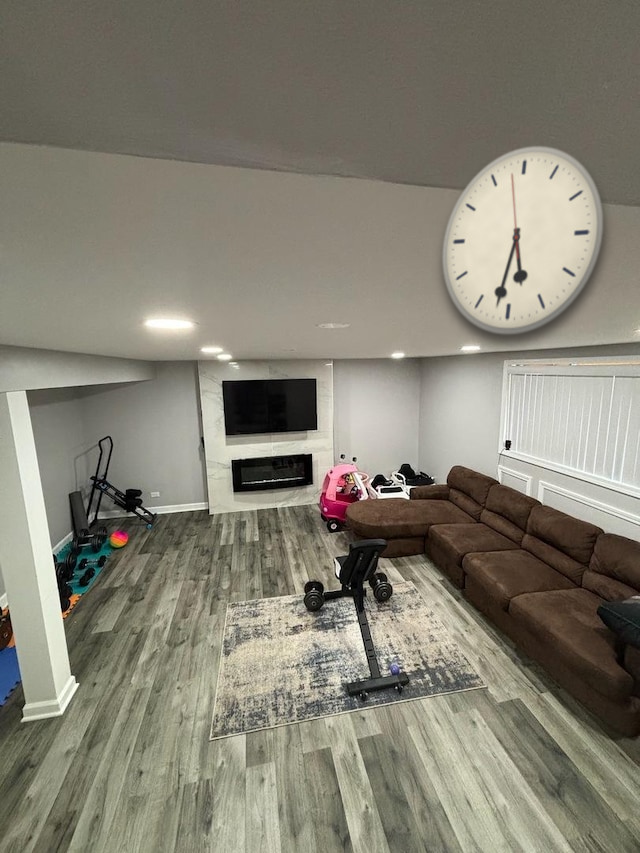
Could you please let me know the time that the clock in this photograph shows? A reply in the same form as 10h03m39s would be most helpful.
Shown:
5h31m58s
